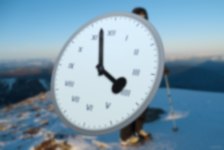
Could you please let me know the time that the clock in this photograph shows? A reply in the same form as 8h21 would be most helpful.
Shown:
3h57
